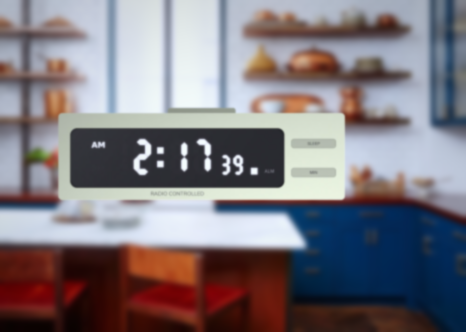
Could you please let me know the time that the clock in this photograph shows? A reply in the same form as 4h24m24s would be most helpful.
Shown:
2h17m39s
